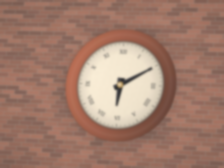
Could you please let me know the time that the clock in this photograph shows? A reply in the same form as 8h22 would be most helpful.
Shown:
6h10
